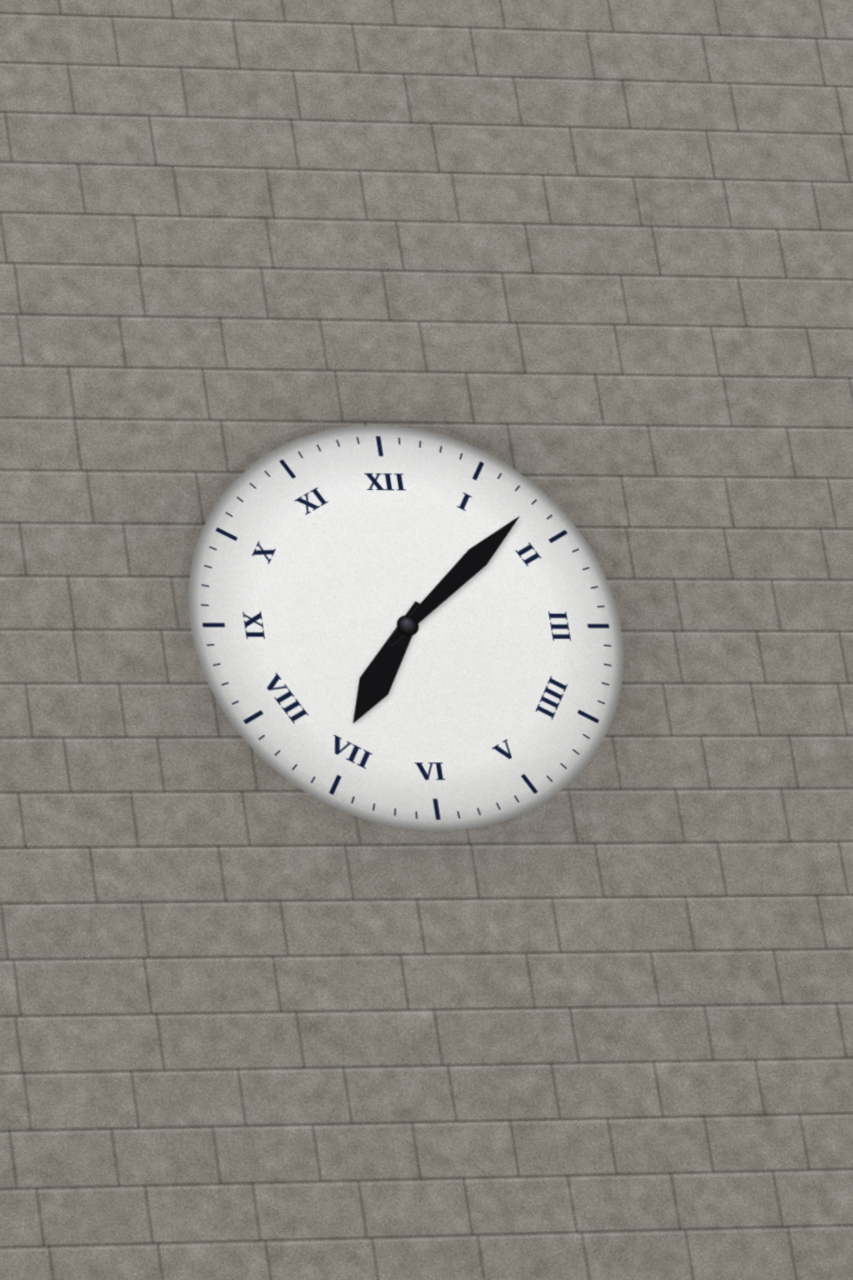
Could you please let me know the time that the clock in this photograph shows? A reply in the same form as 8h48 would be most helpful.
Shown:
7h08
